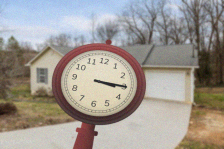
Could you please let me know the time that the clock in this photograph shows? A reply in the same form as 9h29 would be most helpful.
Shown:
3h15
